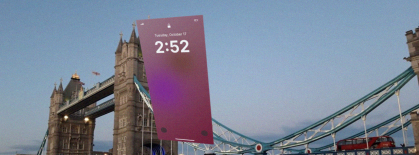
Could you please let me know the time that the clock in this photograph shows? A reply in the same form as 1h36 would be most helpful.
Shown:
2h52
